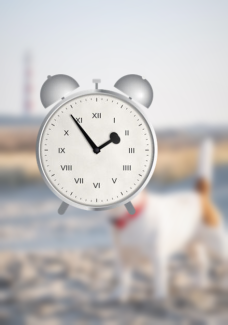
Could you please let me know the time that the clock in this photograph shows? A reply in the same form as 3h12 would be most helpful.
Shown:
1h54
